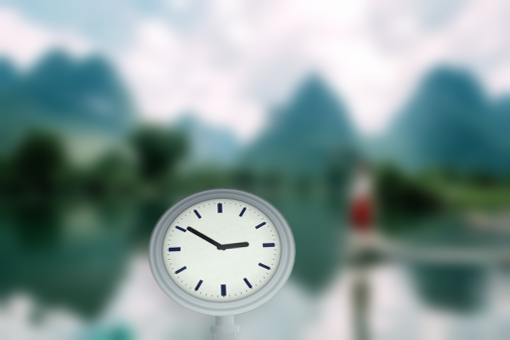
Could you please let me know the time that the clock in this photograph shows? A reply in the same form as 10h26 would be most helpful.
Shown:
2h51
